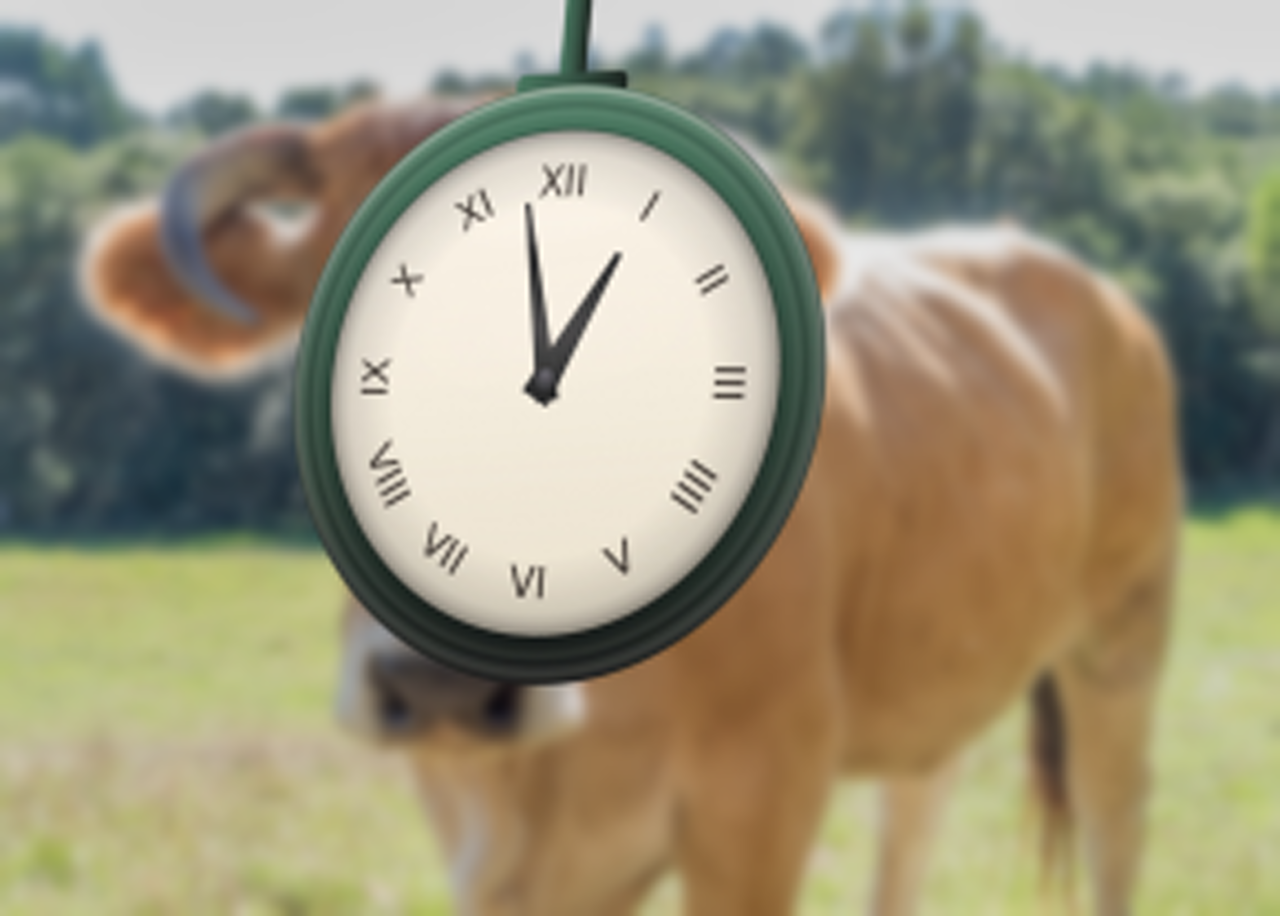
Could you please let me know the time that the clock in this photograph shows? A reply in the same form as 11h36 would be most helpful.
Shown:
12h58
